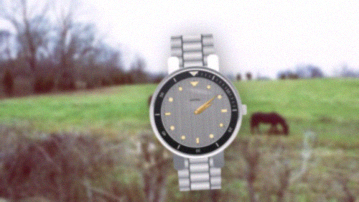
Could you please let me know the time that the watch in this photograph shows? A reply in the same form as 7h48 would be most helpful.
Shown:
2h09
